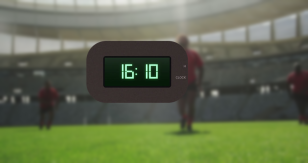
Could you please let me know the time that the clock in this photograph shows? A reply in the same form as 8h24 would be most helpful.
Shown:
16h10
